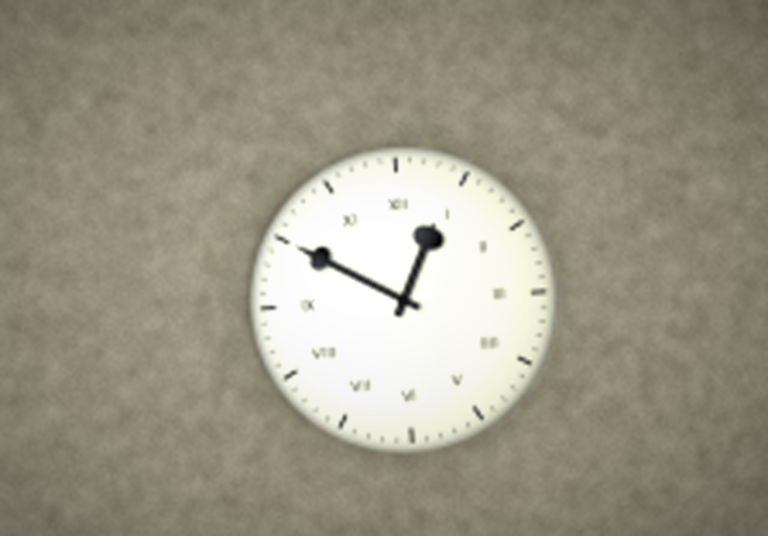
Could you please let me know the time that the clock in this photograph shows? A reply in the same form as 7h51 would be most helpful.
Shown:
12h50
